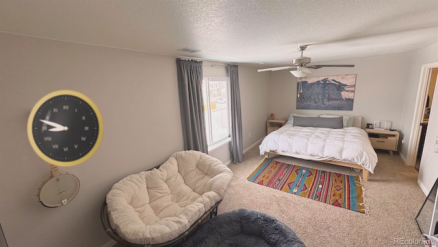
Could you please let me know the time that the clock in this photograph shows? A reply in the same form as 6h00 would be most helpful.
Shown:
8h48
